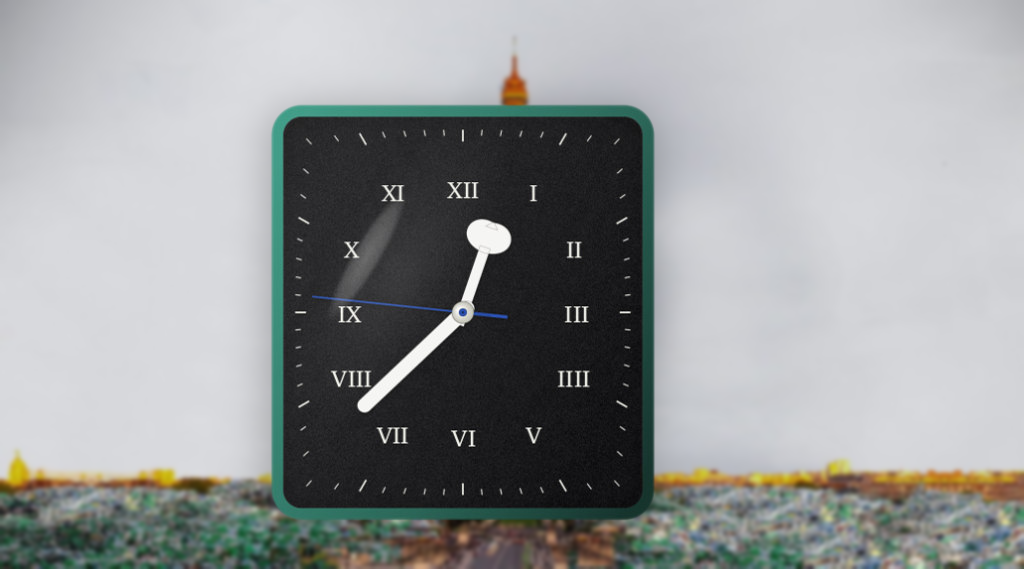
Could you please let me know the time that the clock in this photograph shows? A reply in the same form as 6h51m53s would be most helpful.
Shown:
12h37m46s
